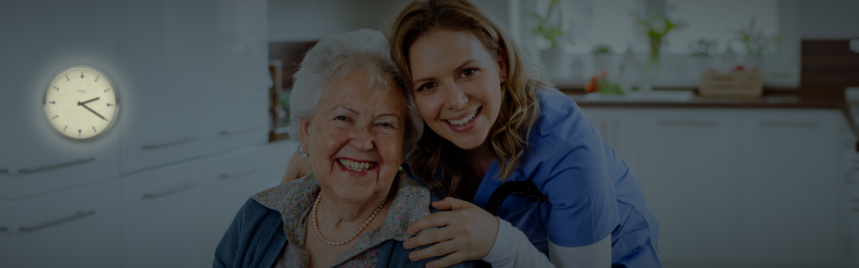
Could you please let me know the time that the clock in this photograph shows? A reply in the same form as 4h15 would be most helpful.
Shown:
2h20
